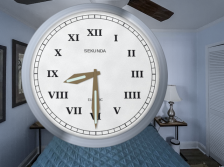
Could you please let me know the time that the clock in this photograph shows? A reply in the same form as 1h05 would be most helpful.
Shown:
8h30
